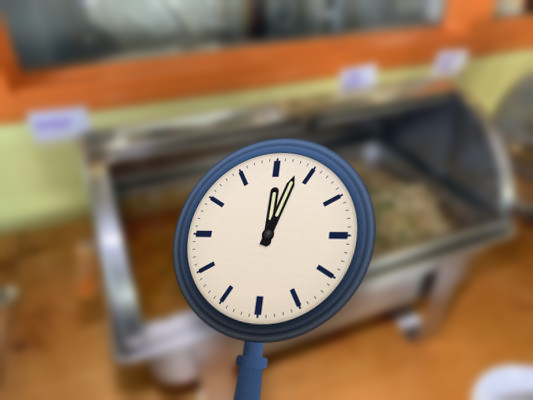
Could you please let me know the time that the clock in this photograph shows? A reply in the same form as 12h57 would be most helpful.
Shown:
12h03
